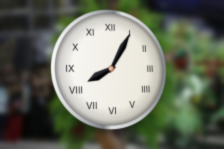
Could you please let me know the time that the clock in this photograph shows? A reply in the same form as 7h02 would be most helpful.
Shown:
8h05
